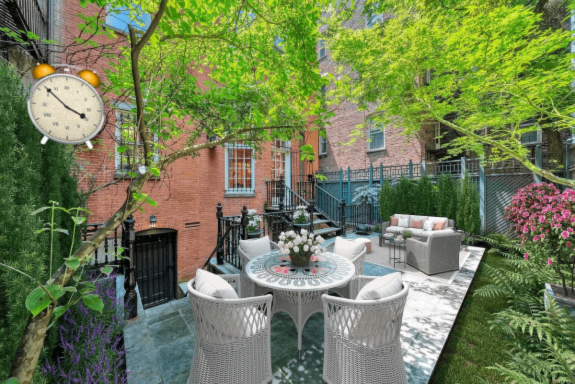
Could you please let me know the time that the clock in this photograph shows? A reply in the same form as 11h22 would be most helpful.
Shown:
3h52
